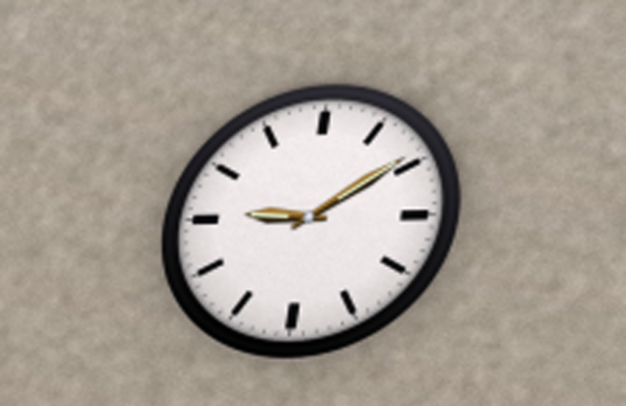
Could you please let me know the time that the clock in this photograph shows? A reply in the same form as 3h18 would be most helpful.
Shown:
9h09
